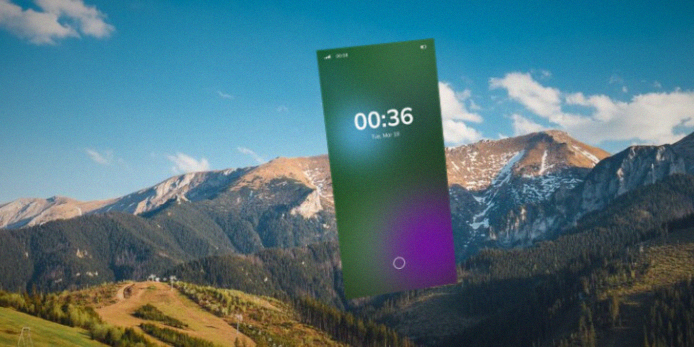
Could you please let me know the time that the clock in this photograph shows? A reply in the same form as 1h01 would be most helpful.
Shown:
0h36
